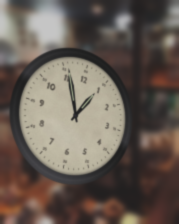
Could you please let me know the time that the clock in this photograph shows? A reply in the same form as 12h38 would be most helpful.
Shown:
12h56
